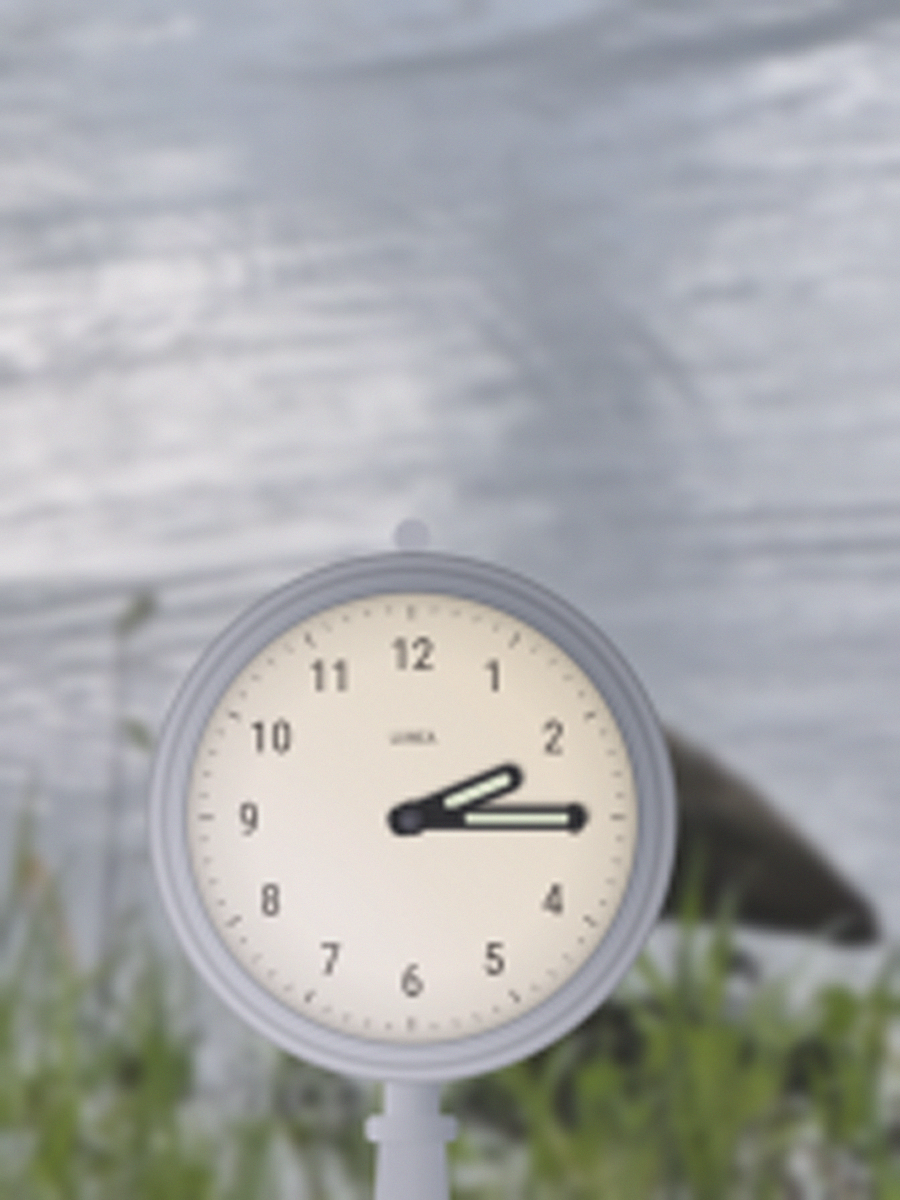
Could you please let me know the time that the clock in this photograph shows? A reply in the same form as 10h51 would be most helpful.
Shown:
2h15
